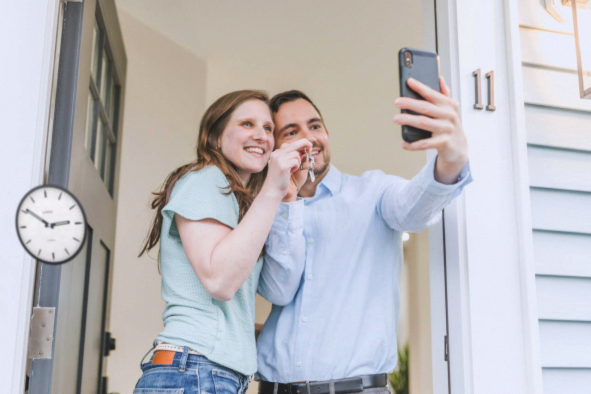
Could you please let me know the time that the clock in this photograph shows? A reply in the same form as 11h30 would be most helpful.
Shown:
2h51
